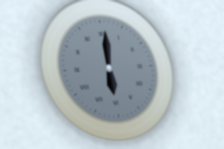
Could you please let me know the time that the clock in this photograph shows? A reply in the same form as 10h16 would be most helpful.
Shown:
6h01
